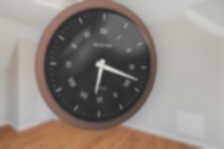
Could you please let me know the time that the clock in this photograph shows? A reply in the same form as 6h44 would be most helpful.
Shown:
6h18
